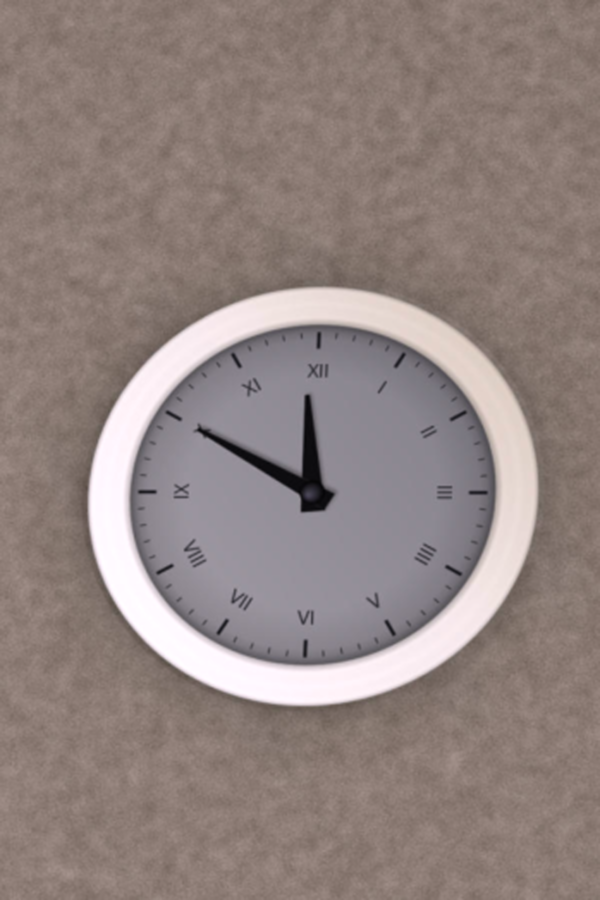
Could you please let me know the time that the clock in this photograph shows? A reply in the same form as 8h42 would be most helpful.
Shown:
11h50
